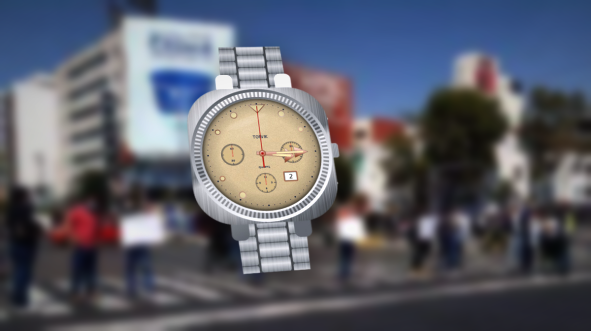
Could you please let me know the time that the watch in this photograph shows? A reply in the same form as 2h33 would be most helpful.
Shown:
3h15
